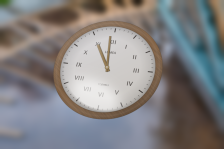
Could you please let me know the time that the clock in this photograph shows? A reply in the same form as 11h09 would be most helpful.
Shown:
10h59
